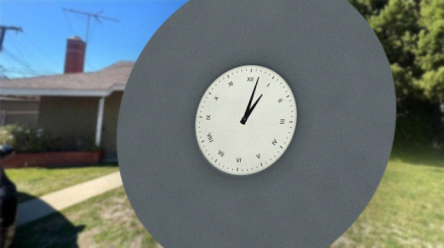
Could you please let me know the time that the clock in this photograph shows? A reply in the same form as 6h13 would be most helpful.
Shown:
1h02
